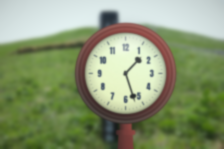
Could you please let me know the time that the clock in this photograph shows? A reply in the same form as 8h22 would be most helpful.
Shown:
1h27
